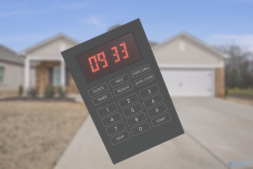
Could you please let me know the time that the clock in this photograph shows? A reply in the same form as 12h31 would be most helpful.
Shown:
9h33
